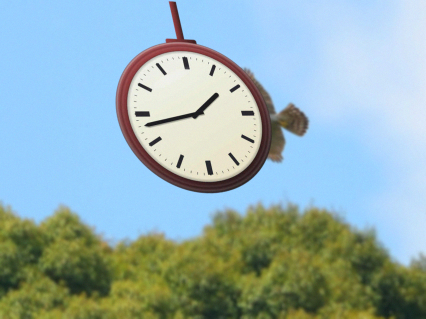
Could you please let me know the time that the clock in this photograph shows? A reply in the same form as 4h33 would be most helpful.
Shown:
1h43
